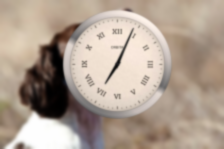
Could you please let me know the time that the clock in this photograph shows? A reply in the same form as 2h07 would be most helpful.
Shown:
7h04
